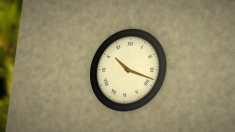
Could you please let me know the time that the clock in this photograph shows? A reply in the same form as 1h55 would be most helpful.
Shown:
10h18
